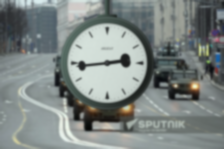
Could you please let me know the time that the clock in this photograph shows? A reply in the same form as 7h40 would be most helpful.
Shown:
2h44
